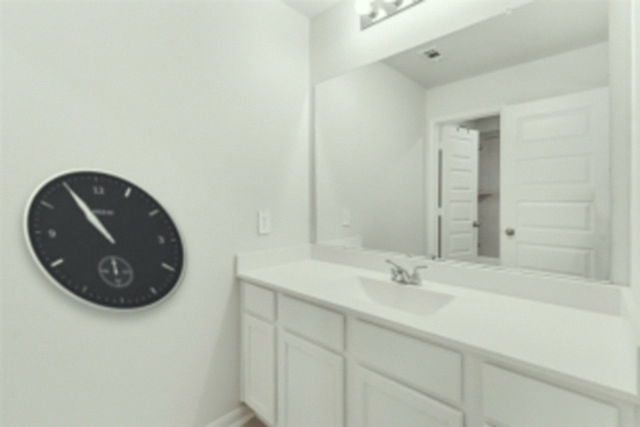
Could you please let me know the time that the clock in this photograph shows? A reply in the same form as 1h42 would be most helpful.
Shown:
10h55
